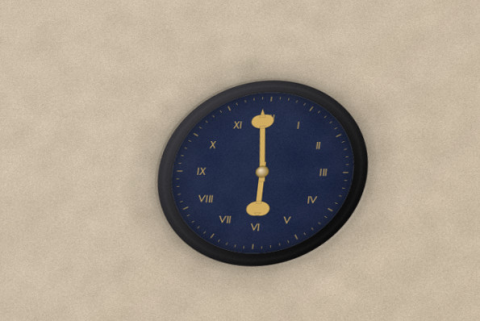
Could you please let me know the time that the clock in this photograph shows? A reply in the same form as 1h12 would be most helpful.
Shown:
5h59
